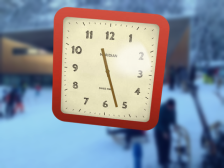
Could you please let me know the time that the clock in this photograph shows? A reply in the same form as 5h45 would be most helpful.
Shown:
11h27
